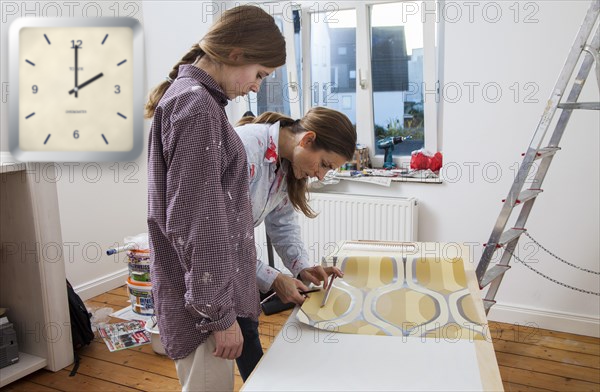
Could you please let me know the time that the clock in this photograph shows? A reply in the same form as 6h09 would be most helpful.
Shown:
2h00
